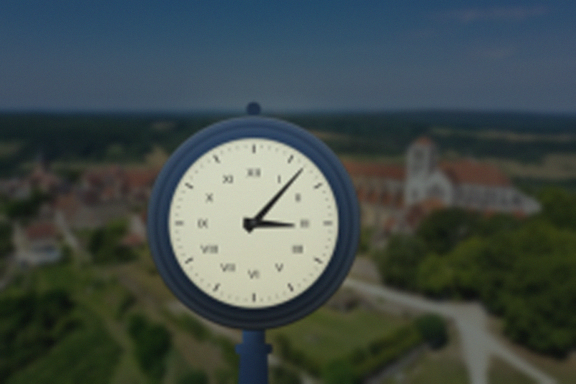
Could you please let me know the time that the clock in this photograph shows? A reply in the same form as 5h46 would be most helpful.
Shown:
3h07
